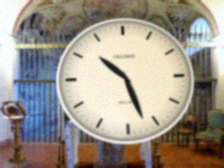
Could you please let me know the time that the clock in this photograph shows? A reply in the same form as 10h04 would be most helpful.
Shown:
10h27
